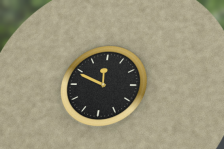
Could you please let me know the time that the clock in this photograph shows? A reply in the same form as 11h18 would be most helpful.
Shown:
11h49
